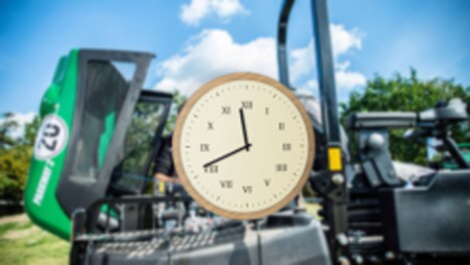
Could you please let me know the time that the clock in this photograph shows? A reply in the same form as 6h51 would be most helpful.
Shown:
11h41
